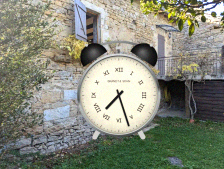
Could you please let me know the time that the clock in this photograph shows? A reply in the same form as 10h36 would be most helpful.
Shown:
7h27
